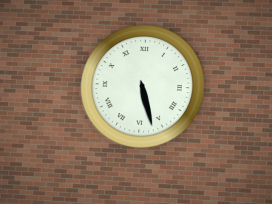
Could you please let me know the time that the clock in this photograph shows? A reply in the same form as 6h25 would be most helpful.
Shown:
5h27
